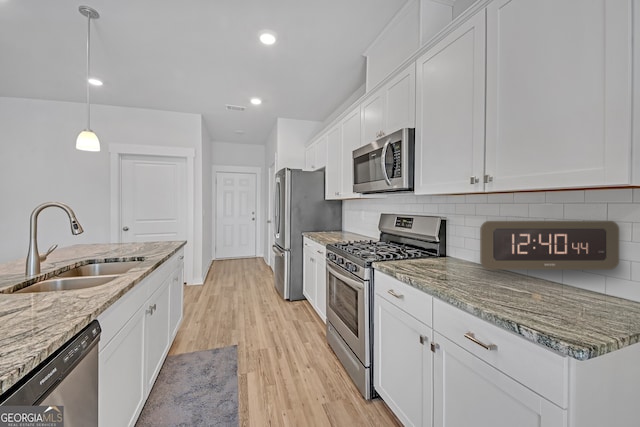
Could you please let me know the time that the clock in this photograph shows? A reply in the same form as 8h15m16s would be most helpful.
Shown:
12h40m44s
